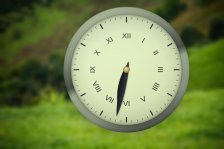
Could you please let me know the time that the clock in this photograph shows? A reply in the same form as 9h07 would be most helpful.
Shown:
6h32
